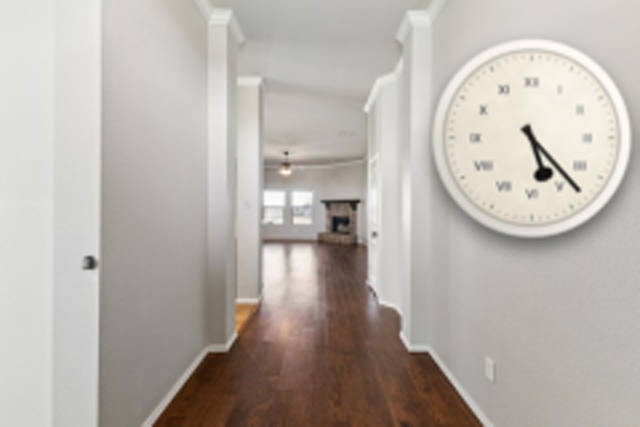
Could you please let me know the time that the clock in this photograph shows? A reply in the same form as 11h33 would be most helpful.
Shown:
5h23
